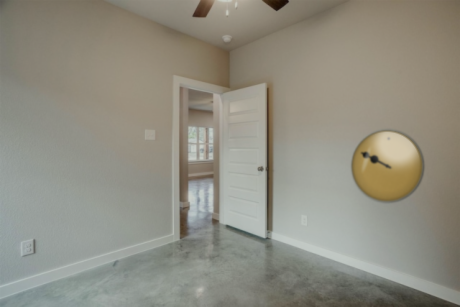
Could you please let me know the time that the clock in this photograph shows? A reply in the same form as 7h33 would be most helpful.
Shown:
9h49
